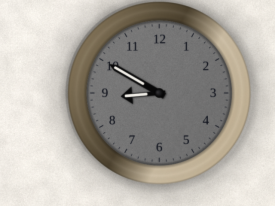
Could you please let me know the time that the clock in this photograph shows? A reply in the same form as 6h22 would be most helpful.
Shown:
8h50
